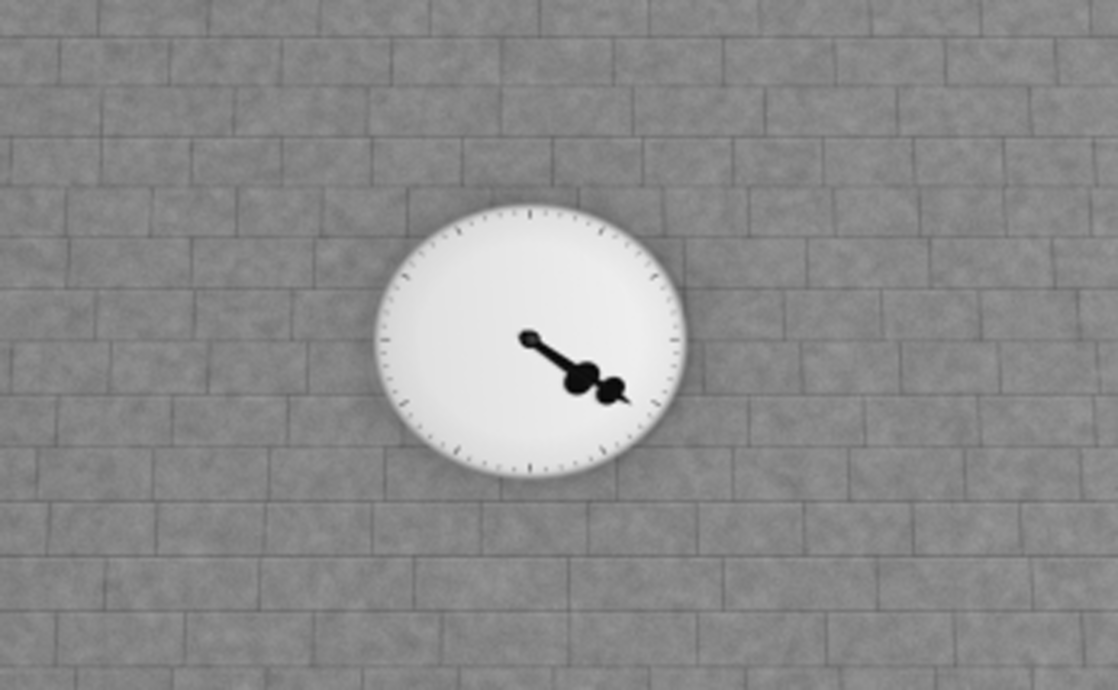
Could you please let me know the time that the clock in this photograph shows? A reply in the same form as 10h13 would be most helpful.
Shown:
4h21
